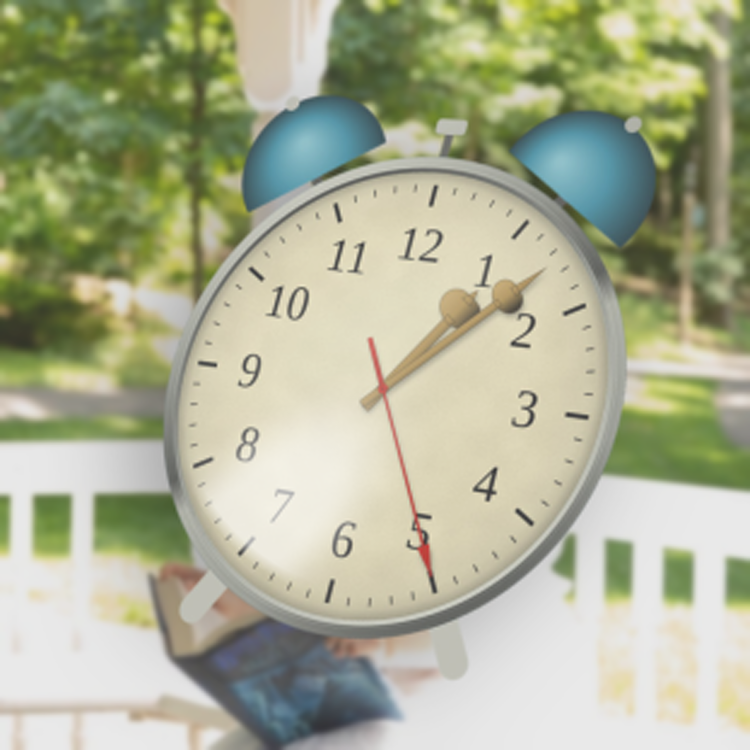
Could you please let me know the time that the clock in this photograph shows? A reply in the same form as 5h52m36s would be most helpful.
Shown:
1h07m25s
